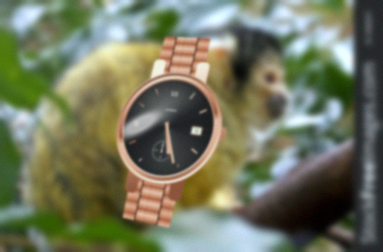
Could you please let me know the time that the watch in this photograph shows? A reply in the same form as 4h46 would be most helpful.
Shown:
5h26
